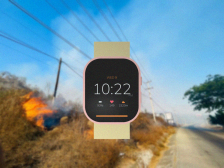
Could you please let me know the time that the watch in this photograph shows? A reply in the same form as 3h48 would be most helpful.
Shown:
10h22
